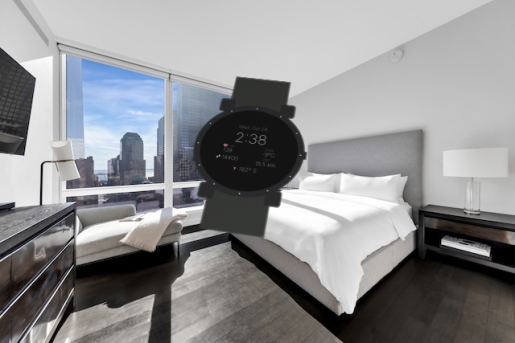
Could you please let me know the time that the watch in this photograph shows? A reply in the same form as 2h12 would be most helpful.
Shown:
2h38
